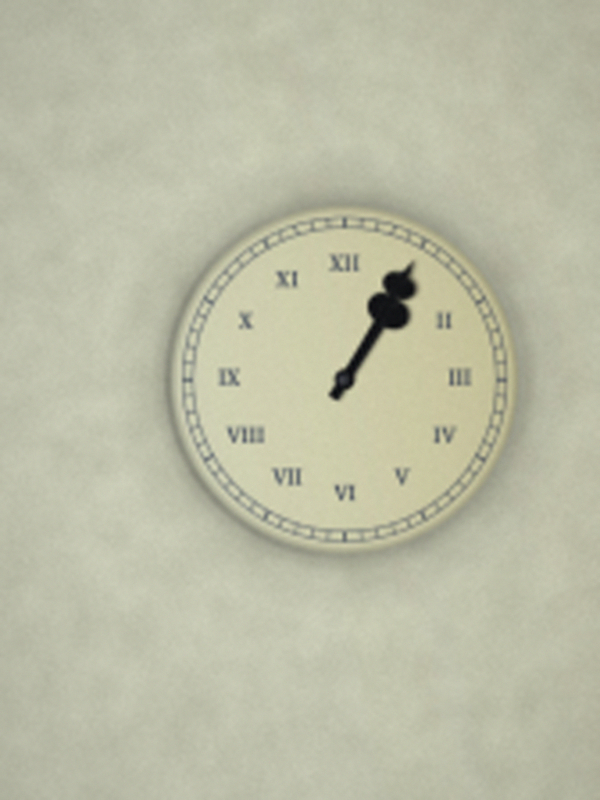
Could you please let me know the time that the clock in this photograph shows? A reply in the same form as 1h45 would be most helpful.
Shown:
1h05
